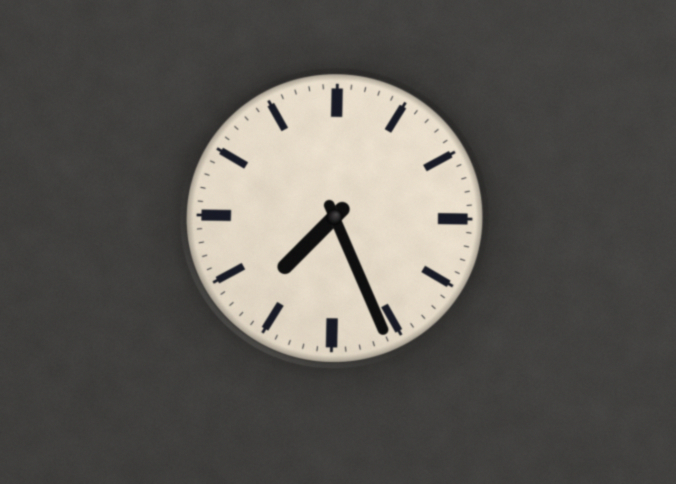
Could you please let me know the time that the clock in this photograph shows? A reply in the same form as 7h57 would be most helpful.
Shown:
7h26
